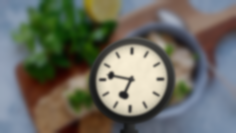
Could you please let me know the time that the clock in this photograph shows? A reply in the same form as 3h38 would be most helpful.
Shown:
6h47
